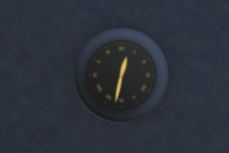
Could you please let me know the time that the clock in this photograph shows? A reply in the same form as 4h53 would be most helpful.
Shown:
12h32
